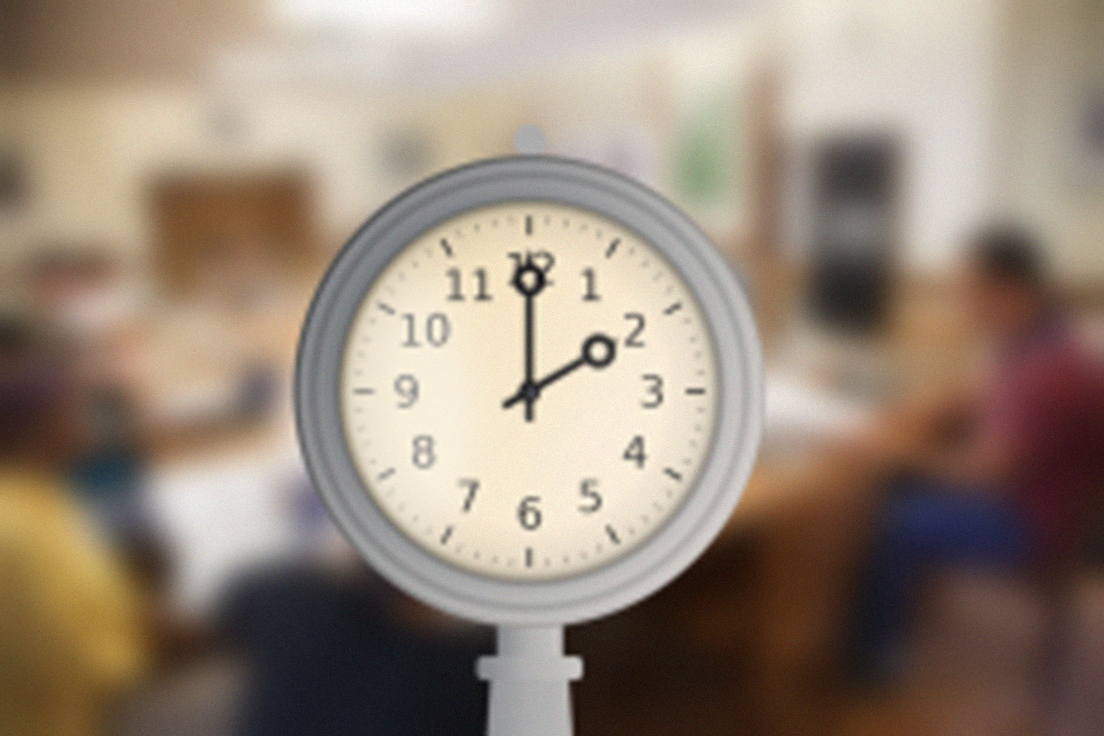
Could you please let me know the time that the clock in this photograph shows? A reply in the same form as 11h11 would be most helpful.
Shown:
2h00
